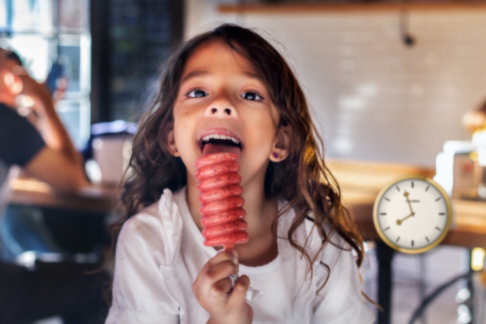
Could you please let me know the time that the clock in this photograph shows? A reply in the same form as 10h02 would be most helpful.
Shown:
7h57
